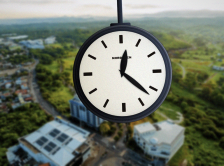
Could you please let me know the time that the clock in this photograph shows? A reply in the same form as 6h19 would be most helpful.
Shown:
12h22
